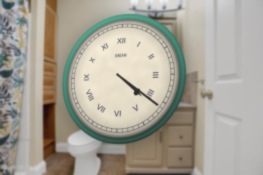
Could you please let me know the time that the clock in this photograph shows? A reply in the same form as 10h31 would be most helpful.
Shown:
4h21
